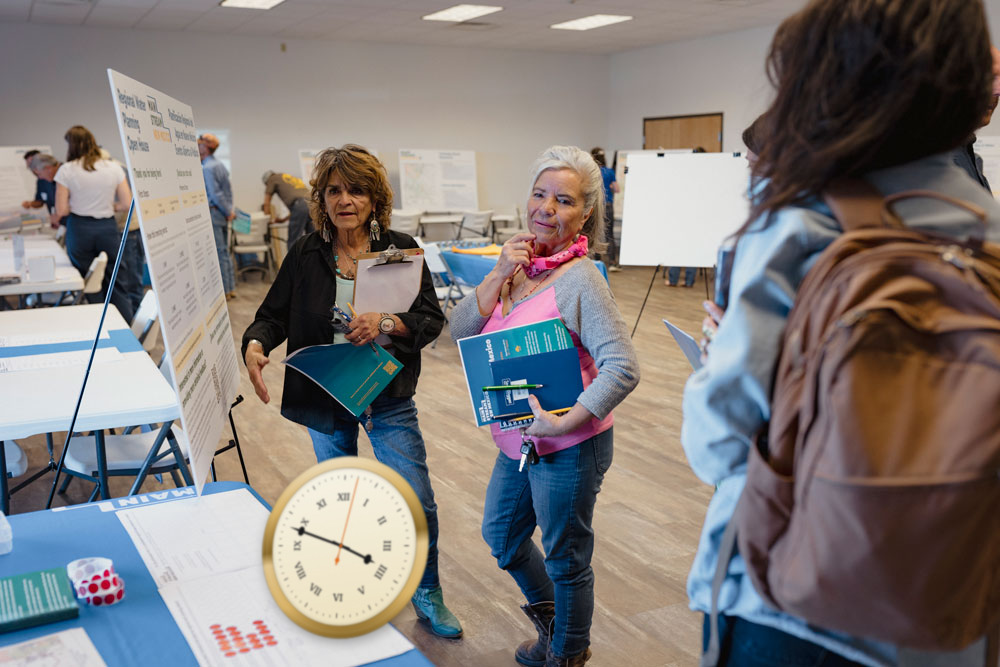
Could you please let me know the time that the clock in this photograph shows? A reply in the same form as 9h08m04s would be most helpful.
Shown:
3h48m02s
